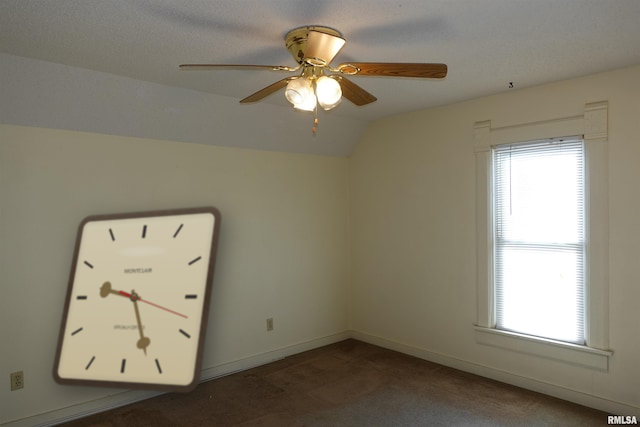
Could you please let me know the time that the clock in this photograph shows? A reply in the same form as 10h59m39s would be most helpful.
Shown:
9h26m18s
